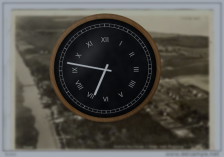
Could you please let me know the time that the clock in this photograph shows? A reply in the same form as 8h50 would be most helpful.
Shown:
6h47
